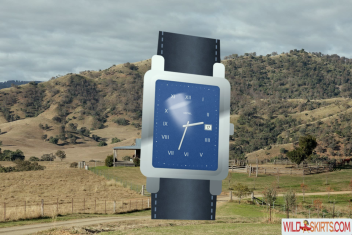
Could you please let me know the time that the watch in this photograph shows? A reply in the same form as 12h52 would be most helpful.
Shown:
2h33
